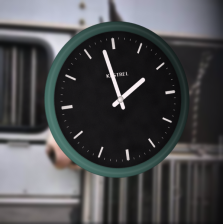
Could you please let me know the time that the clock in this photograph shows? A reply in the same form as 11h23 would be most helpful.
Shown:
1h58
